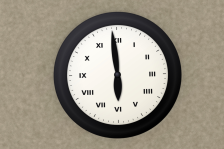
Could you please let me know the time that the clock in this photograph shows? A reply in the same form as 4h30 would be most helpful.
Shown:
5h59
